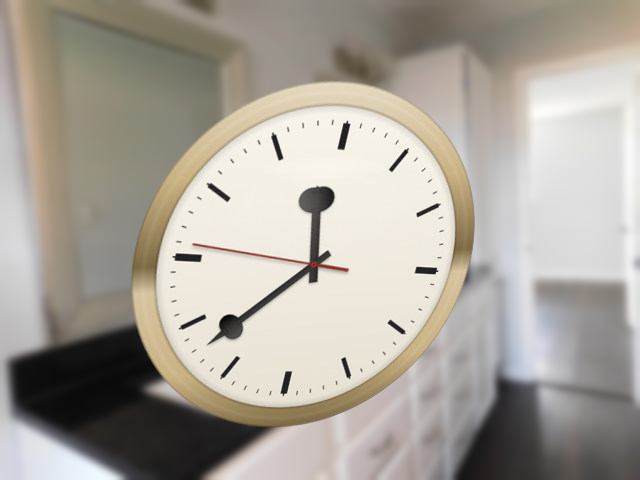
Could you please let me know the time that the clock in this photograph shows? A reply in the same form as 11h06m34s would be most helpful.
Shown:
11h37m46s
